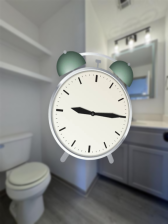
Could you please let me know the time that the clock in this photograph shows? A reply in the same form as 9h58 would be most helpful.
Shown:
9h15
